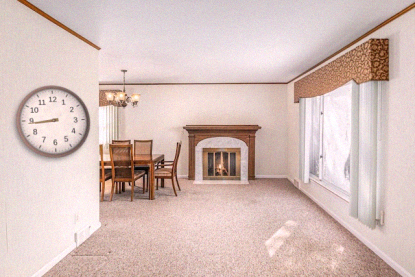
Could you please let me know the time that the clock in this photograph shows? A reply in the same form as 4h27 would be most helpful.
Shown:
8h44
